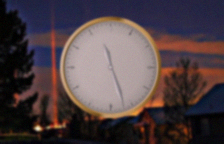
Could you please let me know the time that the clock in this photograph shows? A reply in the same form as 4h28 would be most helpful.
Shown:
11h27
